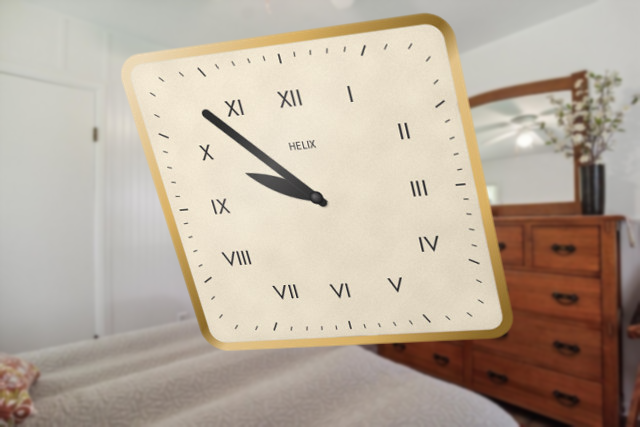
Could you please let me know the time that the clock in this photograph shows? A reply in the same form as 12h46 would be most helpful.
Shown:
9h53
